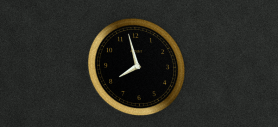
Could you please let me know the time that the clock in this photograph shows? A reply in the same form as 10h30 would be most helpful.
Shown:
7h58
